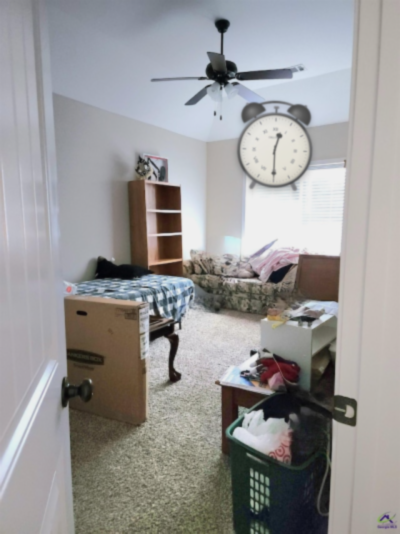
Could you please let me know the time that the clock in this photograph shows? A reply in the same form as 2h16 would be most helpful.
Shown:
12h30
